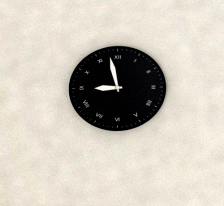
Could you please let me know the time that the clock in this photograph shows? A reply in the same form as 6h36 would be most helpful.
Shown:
8h58
